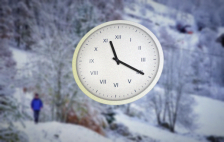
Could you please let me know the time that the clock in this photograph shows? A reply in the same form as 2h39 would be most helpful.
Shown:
11h20
